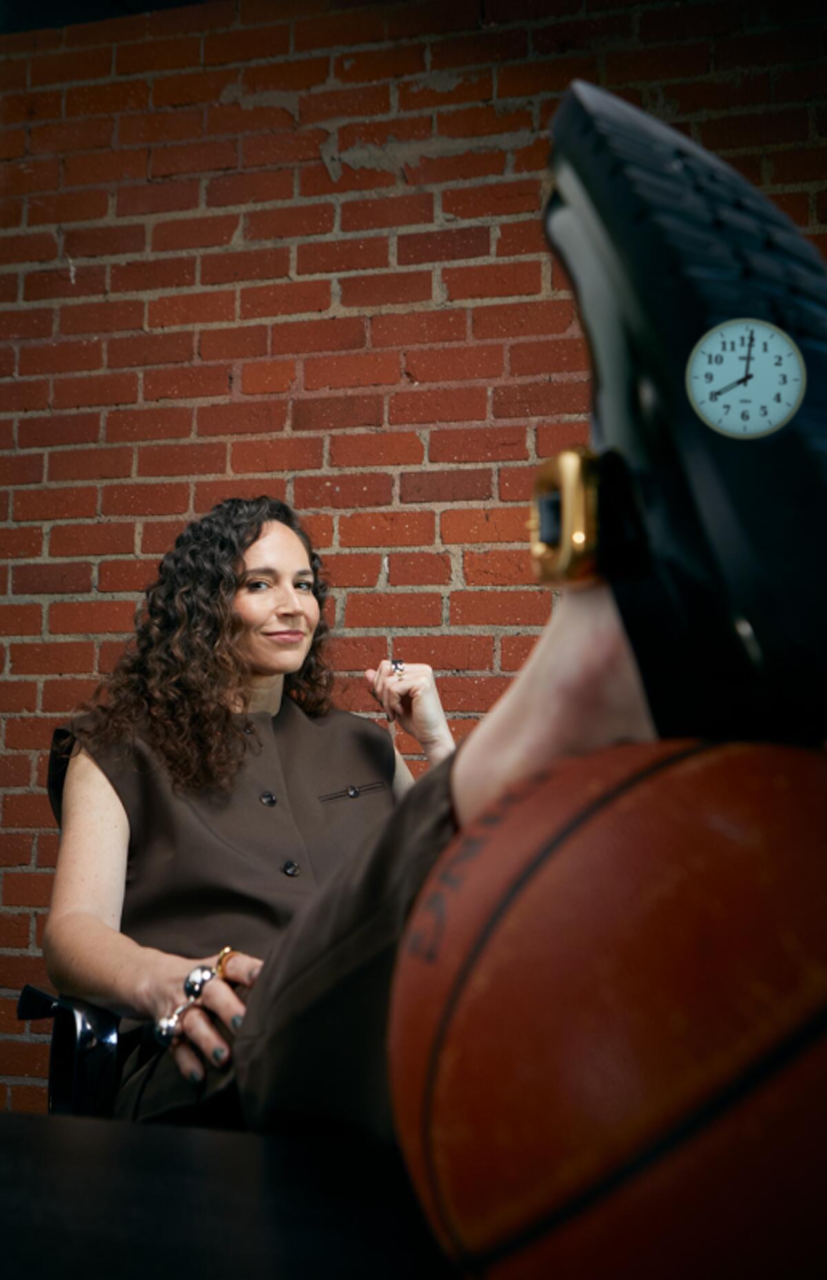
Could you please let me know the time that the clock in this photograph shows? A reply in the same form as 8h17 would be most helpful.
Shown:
8h01
